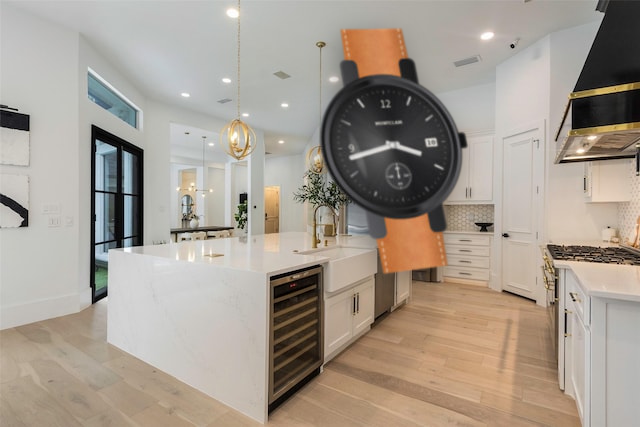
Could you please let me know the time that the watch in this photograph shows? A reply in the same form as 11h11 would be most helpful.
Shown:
3h43
